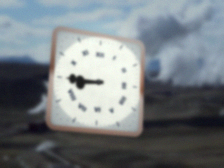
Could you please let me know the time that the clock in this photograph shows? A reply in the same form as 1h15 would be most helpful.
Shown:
8h45
